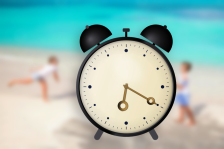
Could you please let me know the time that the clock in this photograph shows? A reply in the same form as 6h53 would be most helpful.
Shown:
6h20
